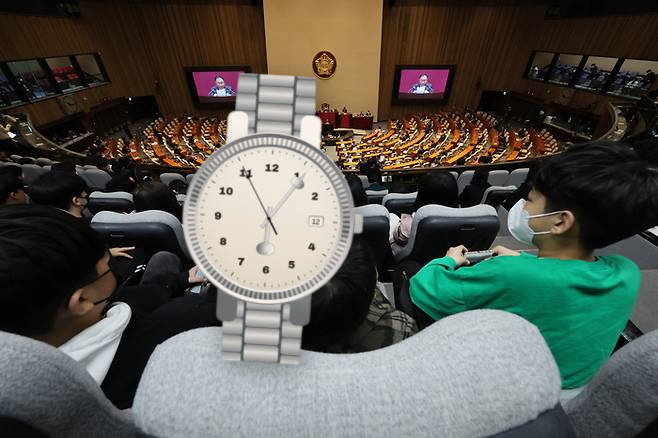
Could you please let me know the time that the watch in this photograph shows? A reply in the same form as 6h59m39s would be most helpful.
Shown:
6h05m55s
